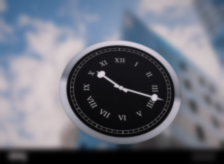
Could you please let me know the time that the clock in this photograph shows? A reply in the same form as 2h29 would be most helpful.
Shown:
10h18
